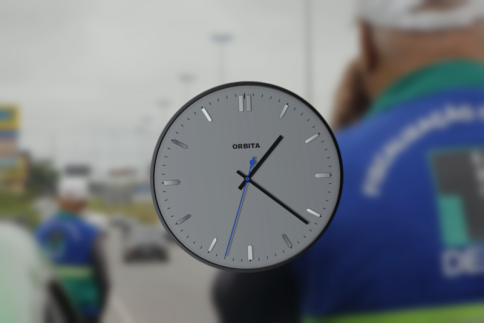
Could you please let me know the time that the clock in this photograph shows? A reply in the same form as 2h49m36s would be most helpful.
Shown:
1h21m33s
